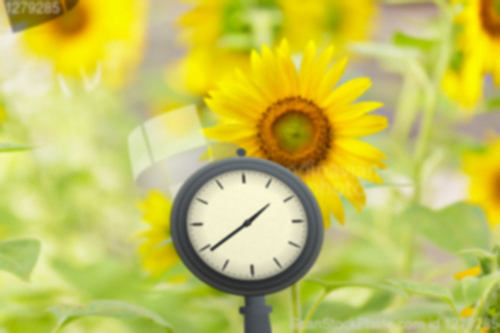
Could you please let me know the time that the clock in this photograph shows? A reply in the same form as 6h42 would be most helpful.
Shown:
1h39
